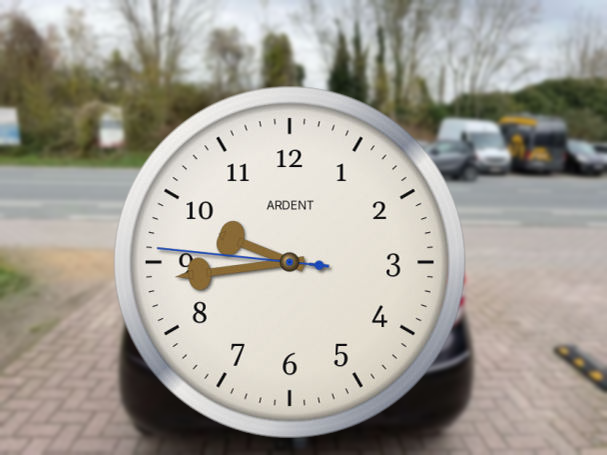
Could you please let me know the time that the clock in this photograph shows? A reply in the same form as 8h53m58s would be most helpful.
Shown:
9h43m46s
